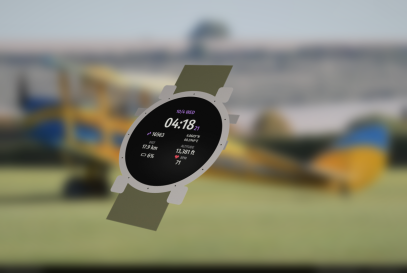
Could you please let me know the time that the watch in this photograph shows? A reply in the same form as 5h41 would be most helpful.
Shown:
4h18
